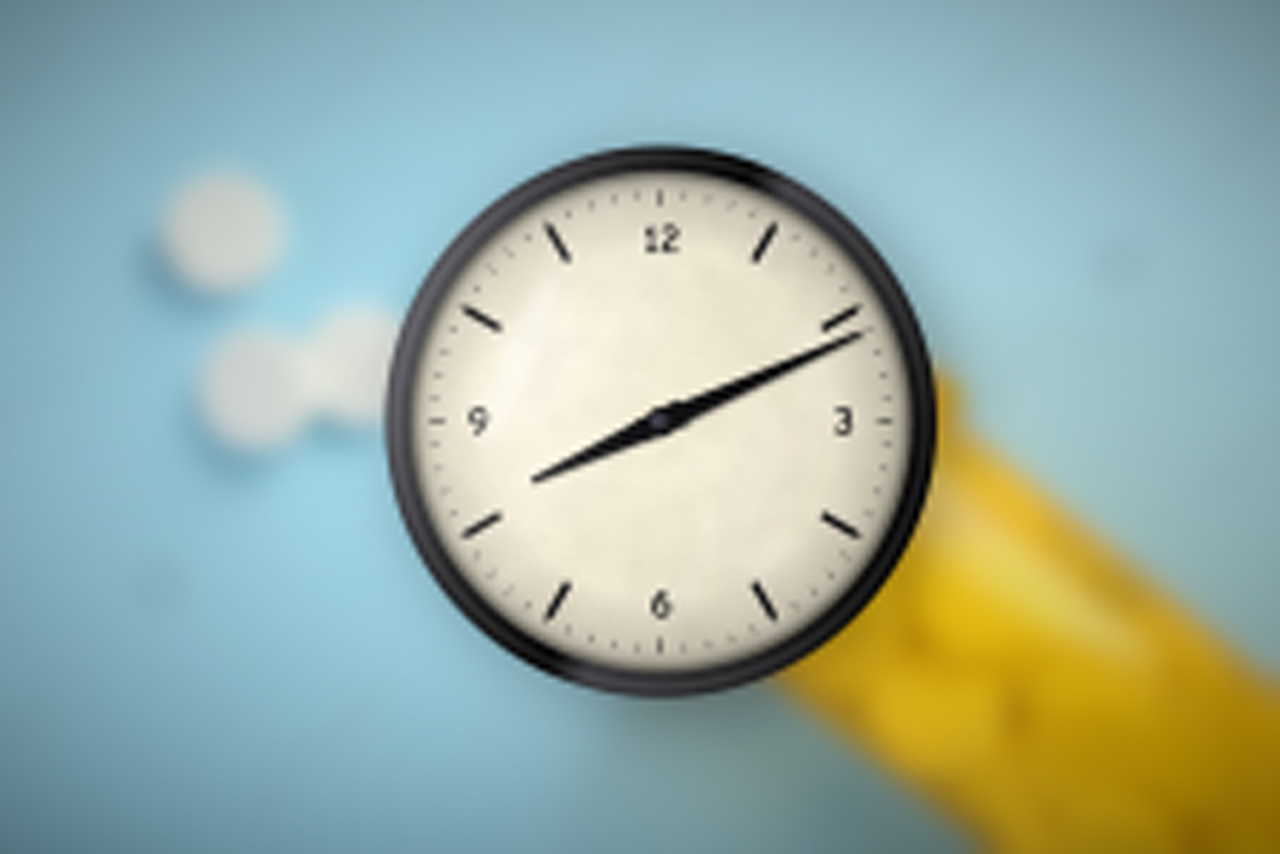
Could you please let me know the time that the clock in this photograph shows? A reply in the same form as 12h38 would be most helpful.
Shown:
8h11
